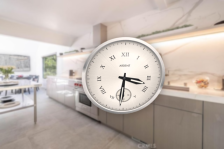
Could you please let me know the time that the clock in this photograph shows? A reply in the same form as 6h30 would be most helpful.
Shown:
3h31
